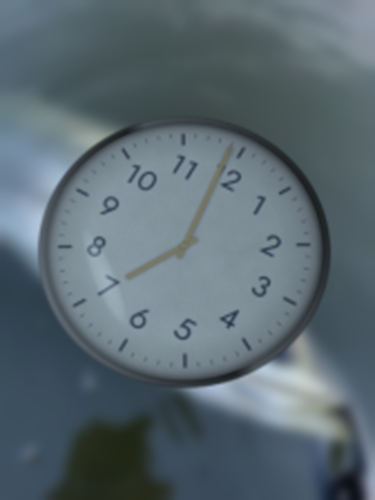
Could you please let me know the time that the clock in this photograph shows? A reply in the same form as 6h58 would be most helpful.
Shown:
6h59
